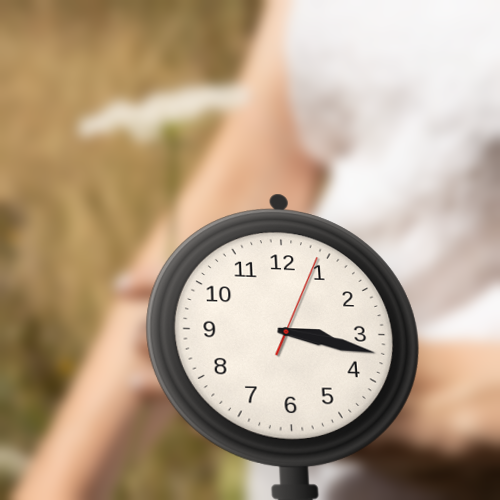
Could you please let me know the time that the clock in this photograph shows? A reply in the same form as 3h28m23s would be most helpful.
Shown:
3h17m04s
